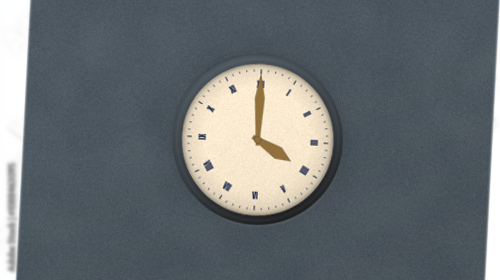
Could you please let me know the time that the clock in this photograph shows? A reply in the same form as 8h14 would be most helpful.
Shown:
4h00
